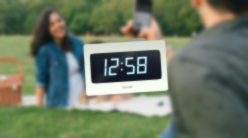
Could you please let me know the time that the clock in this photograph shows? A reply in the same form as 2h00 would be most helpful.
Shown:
12h58
